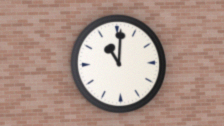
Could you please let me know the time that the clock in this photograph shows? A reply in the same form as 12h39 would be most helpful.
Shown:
11h01
